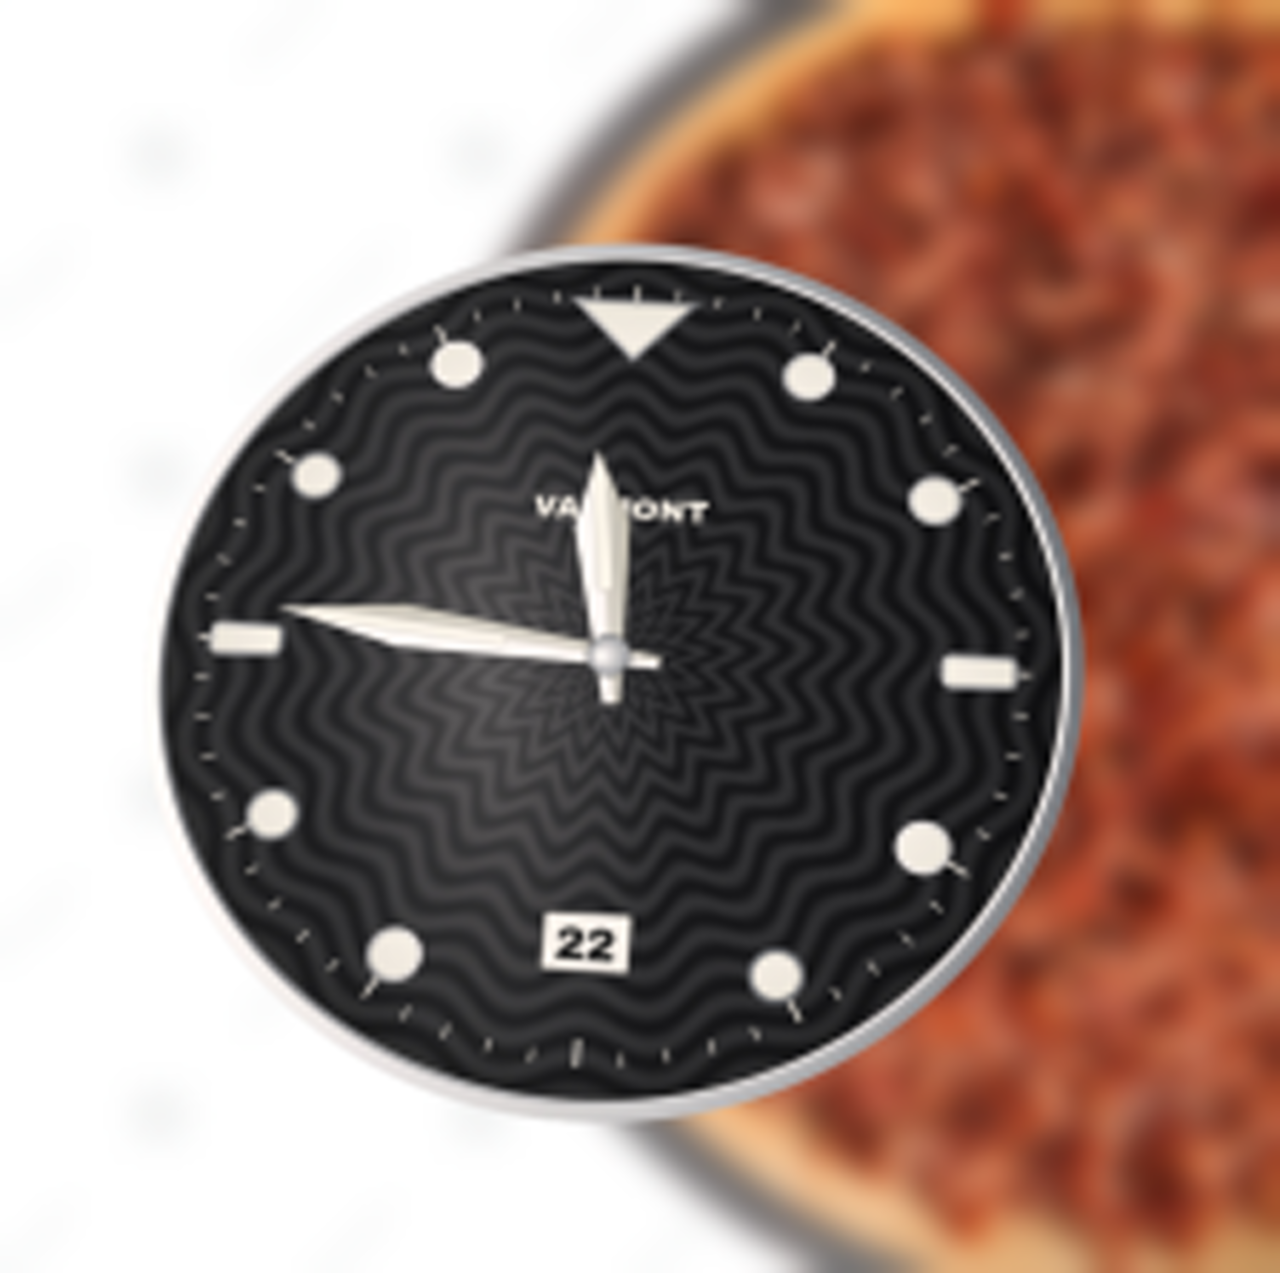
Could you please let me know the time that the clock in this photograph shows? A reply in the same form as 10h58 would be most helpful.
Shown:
11h46
